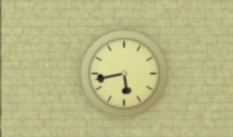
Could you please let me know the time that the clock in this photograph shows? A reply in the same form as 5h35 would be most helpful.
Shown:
5h43
